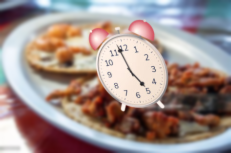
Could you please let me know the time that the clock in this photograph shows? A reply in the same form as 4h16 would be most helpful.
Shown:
4h58
